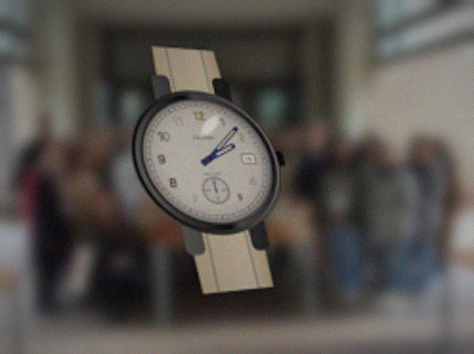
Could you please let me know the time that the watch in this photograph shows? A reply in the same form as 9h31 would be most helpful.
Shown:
2h08
